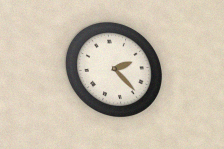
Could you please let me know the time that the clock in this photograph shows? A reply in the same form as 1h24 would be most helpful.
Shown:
2h24
